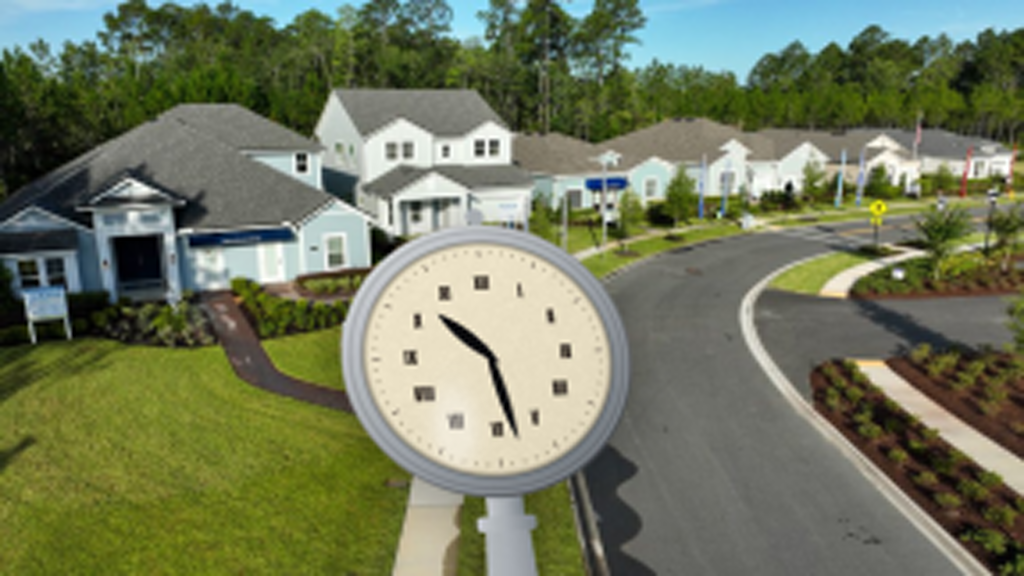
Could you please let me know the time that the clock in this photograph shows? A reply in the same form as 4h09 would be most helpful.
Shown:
10h28
